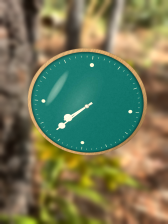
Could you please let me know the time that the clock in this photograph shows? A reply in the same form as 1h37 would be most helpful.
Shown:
7h37
